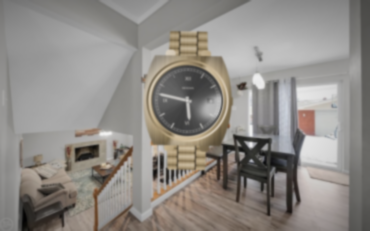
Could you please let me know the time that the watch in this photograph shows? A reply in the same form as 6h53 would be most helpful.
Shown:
5h47
